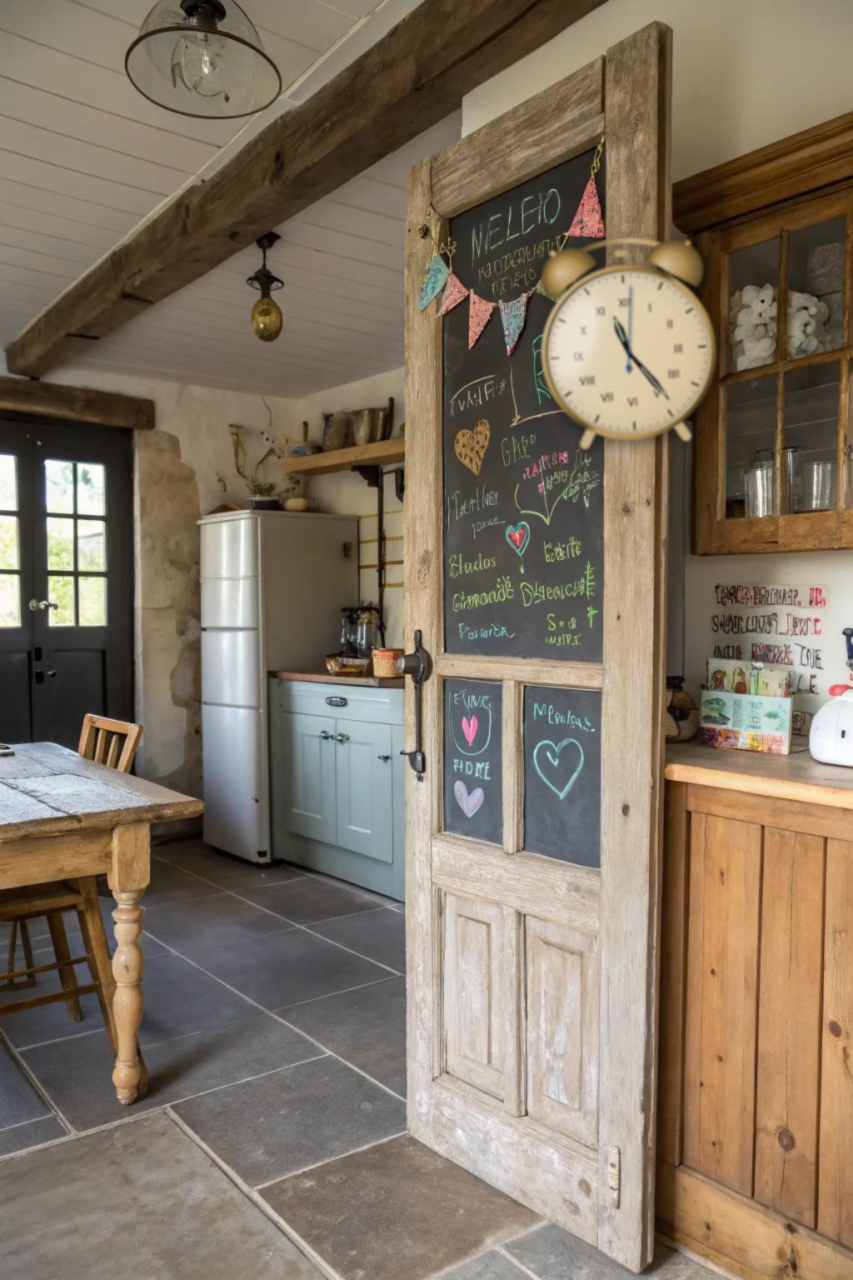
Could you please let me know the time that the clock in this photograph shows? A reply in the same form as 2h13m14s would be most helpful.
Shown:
11h24m01s
